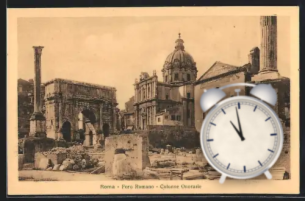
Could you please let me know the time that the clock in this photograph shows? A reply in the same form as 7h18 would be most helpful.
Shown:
10h59
